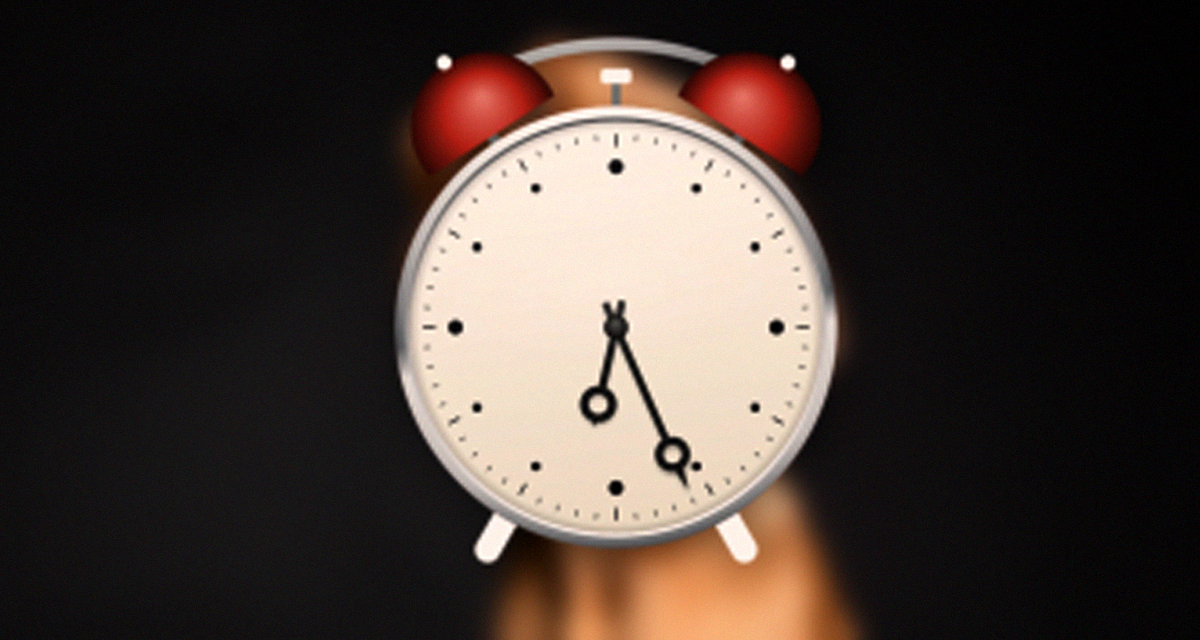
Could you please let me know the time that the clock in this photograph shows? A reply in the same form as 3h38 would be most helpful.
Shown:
6h26
